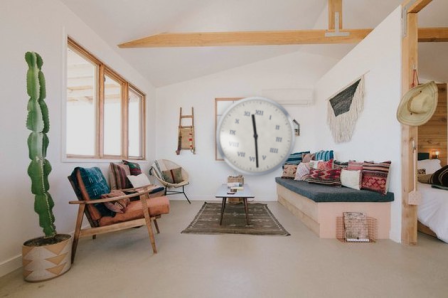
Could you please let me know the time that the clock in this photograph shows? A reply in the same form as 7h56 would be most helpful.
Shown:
11h28
